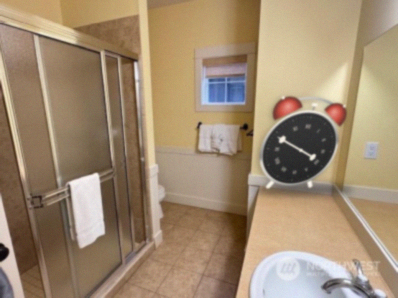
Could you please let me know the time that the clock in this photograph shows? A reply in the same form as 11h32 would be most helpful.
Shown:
3h49
